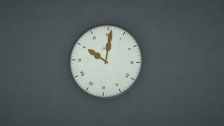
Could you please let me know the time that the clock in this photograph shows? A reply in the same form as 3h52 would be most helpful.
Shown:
10h01
